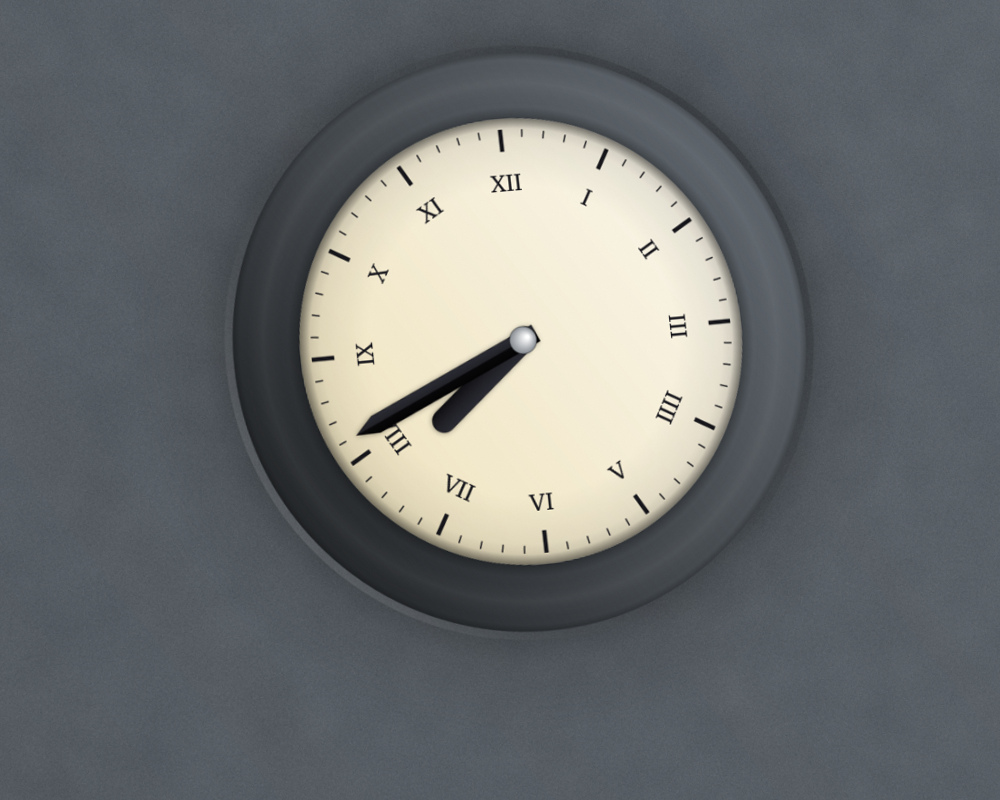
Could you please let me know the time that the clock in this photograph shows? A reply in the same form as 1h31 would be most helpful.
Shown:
7h41
